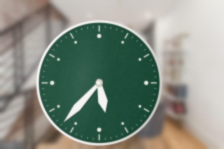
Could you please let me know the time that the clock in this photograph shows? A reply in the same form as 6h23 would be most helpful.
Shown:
5h37
